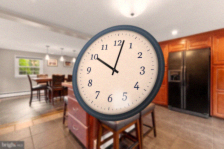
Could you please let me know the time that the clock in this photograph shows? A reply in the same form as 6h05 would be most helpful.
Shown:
10h02
